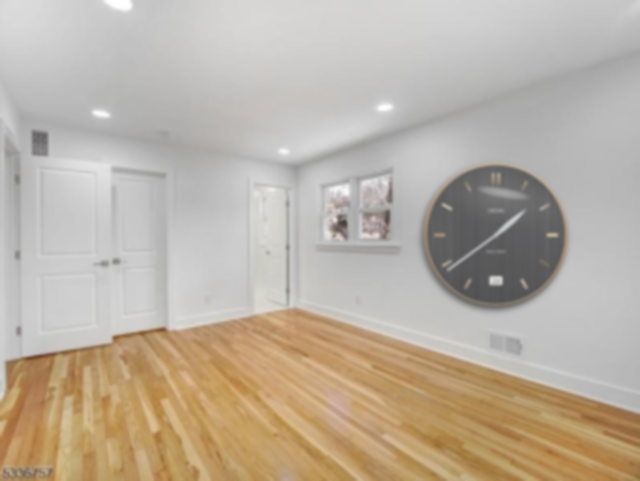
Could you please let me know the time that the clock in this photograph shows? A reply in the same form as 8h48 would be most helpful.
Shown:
1h39
